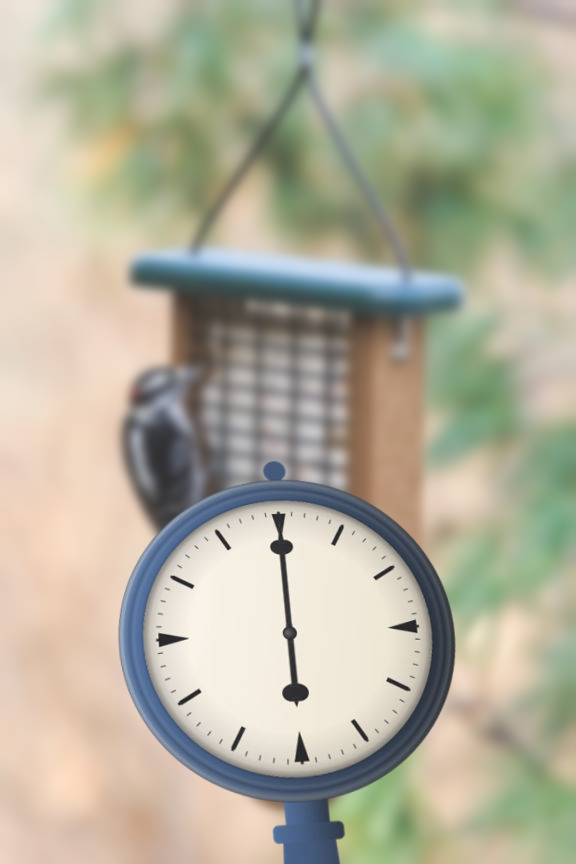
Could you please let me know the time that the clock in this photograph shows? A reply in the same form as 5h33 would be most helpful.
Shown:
6h00
